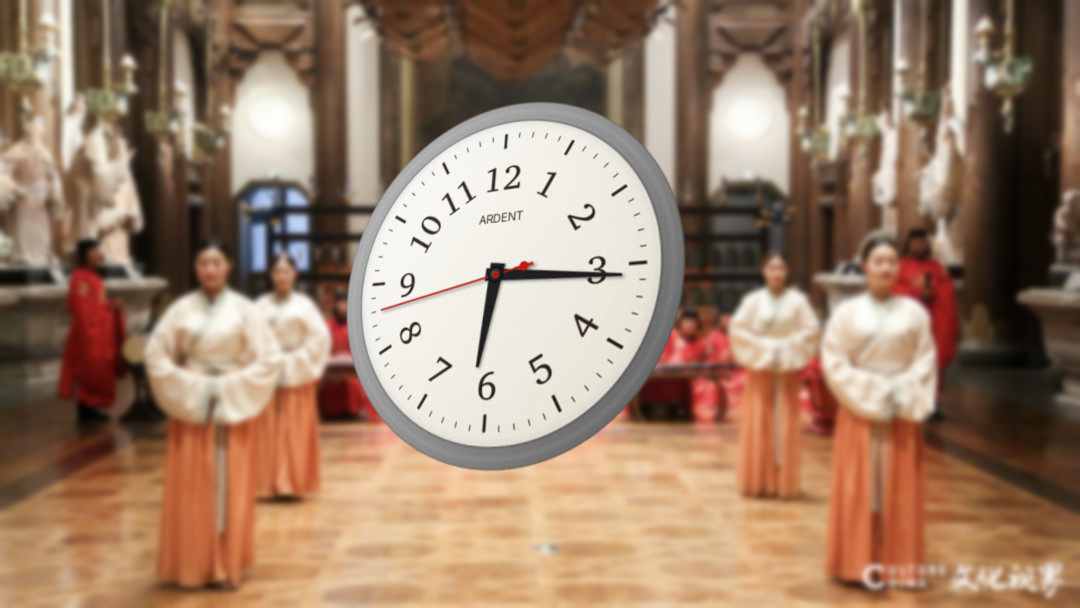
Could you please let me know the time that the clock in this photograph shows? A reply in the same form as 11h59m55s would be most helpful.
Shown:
6h15m43s
